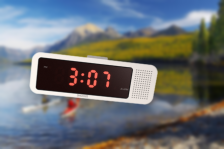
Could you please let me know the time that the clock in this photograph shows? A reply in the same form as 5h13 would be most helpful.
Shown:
3h07
